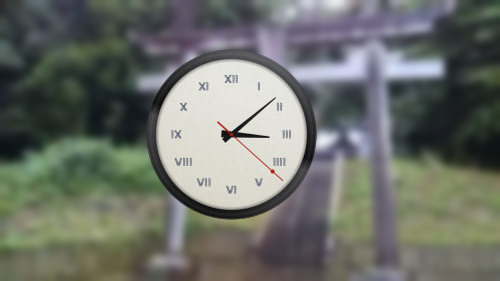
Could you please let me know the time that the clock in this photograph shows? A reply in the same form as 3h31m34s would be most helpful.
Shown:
3h08m22s
